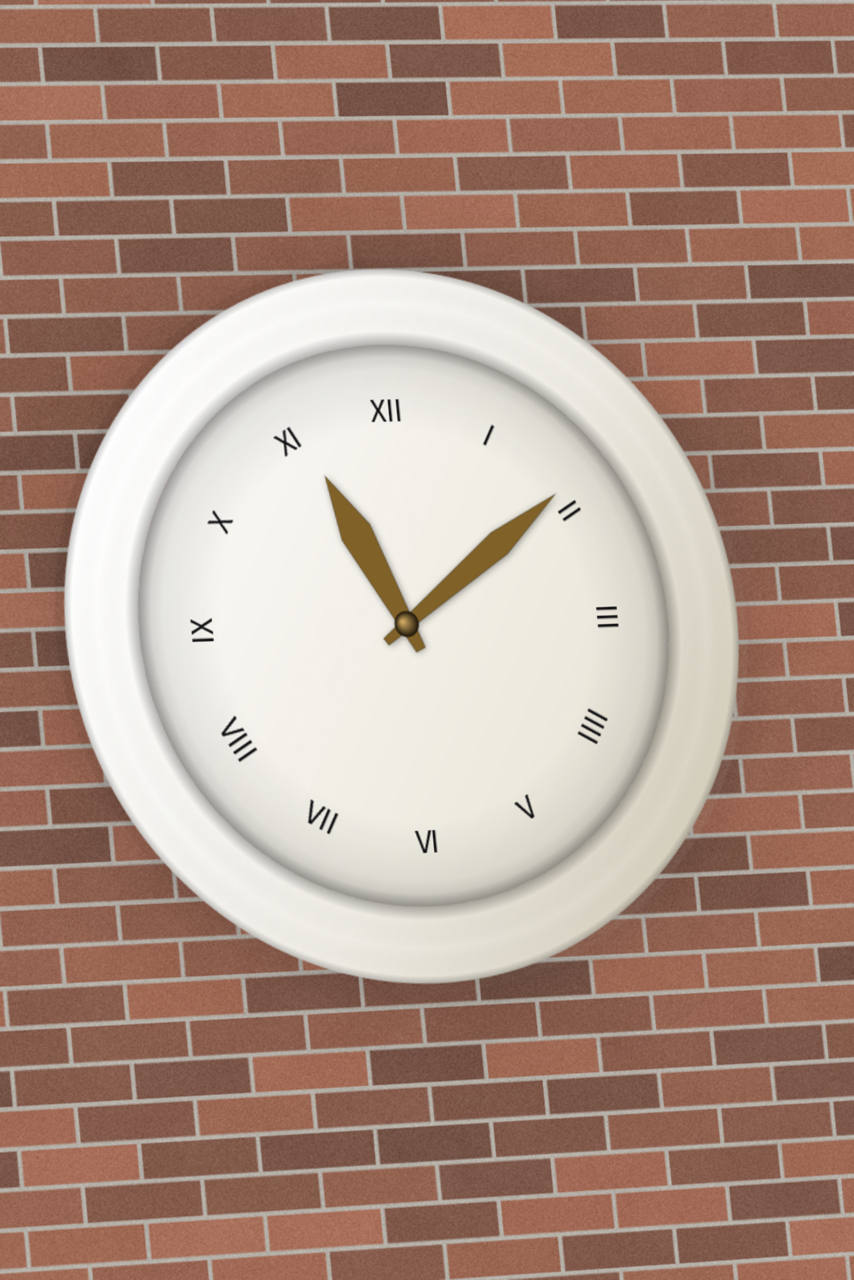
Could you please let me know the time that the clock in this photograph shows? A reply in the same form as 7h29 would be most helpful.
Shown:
11h09
